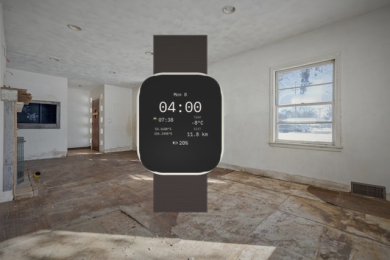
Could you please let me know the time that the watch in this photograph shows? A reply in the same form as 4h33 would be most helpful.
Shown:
4h00
